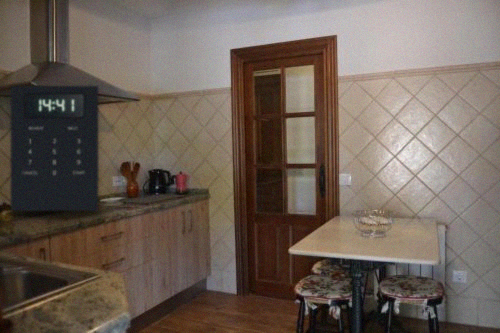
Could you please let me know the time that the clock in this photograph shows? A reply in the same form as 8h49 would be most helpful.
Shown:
14h41
